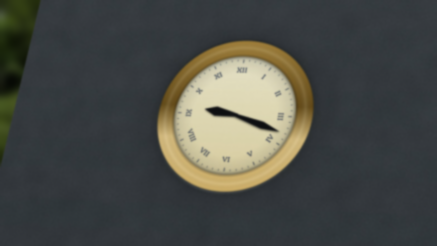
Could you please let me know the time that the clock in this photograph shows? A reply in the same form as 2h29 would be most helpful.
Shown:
9h18
